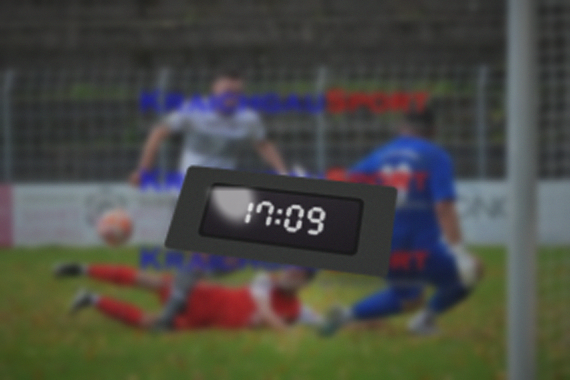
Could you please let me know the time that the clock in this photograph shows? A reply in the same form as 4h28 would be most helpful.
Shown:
17h09
